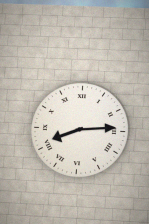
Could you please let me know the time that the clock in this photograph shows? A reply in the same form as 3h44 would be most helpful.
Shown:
8h14
